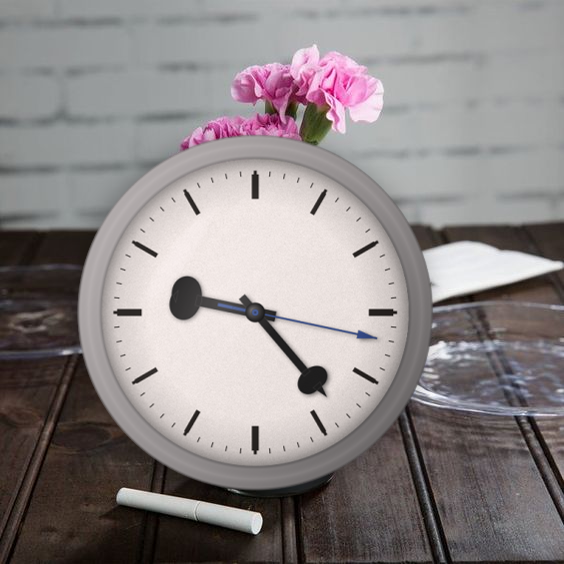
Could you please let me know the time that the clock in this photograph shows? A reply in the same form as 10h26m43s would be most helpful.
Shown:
9h23m17s
